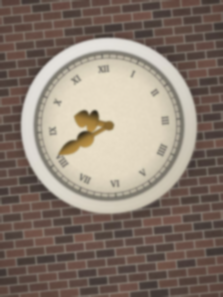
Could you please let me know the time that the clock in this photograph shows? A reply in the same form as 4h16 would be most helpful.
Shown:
9h41
